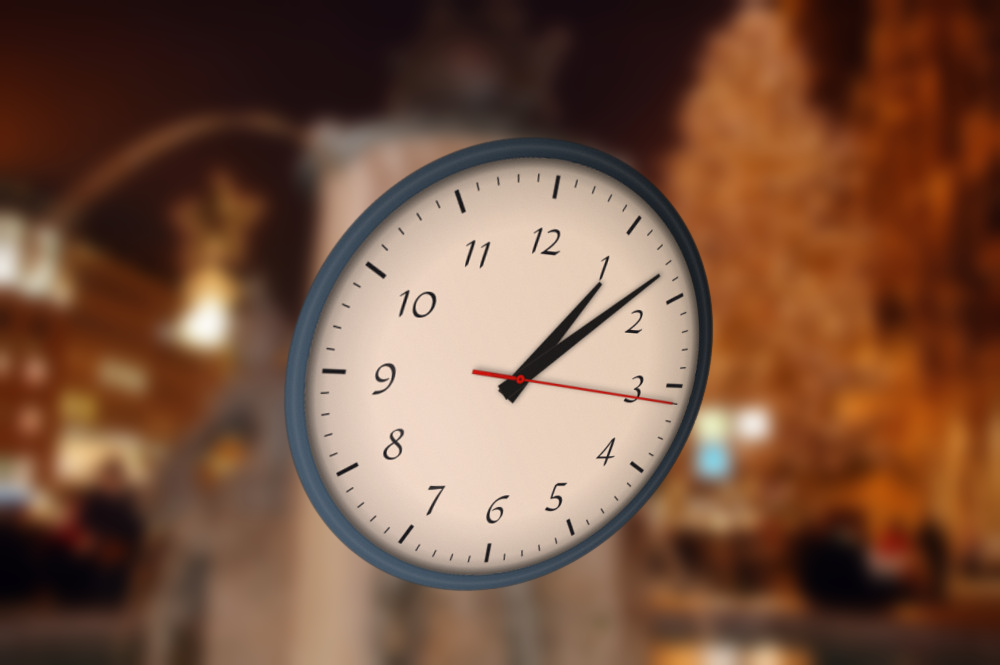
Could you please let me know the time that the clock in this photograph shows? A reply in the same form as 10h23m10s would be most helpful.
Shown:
1h08m16s
